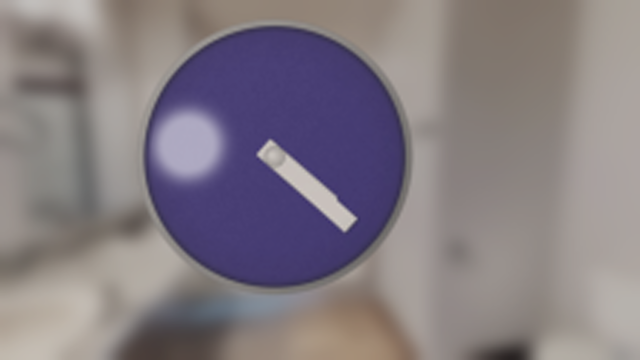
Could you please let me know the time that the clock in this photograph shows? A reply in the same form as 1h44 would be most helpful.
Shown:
4h22
